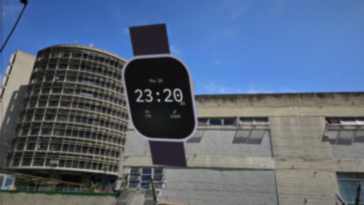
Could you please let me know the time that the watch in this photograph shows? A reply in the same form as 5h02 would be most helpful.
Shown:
23h20
